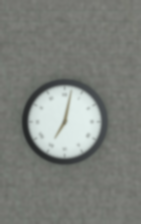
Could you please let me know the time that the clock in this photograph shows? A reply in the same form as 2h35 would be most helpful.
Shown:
7h02
